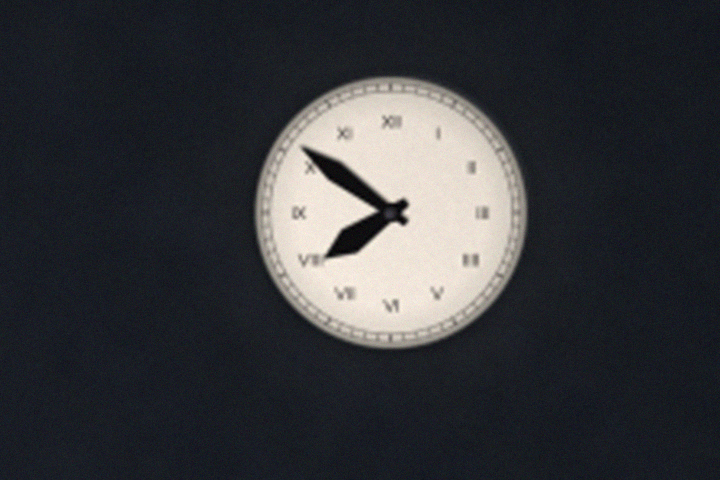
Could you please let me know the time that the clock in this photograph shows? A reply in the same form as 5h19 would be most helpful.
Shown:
7h51
